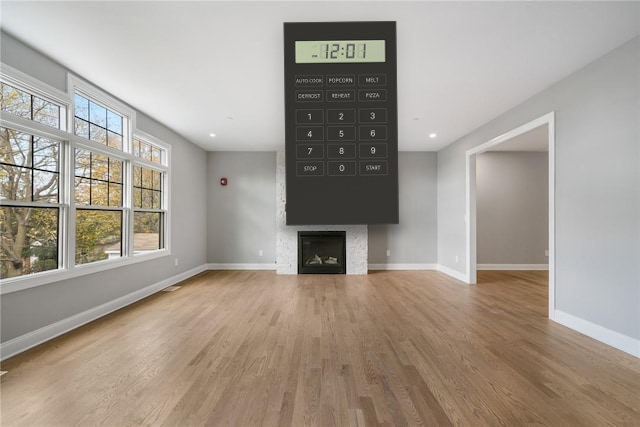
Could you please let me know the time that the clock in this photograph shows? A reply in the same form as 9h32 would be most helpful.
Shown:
12h01
